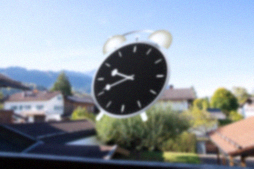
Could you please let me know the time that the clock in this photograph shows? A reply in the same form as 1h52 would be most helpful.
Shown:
9h41
